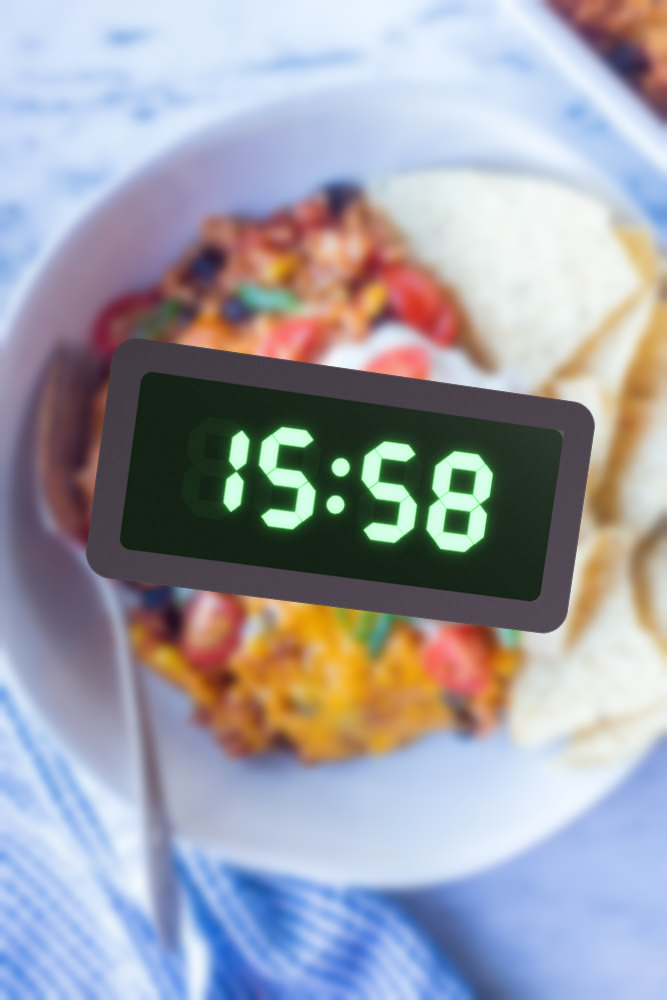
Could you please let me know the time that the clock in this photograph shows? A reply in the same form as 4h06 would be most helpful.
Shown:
15h58
